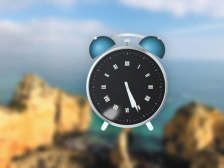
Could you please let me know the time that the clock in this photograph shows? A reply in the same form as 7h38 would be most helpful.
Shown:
5h26
